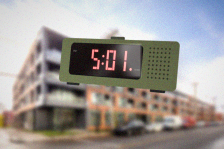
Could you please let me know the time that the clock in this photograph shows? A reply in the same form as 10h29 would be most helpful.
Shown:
5h01
